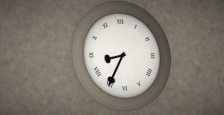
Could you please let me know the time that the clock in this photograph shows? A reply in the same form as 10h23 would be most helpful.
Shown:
8h35
